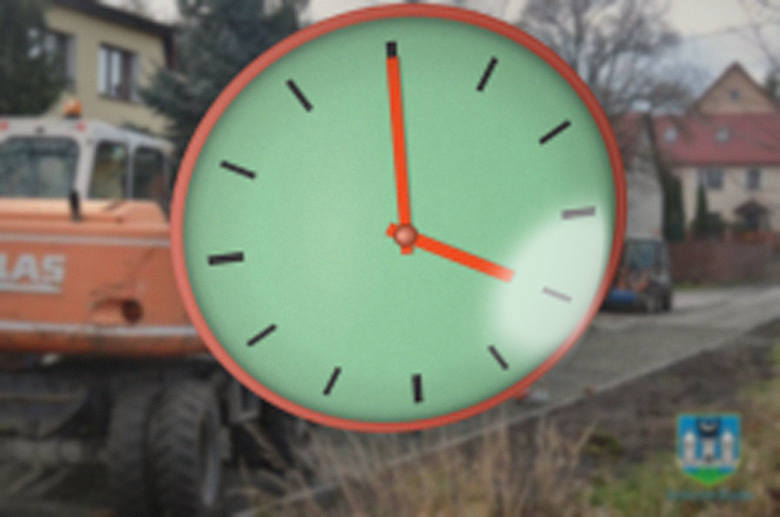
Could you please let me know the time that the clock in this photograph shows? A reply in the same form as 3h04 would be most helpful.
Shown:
4h00
